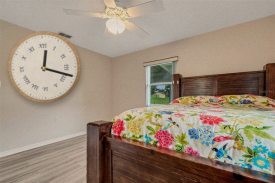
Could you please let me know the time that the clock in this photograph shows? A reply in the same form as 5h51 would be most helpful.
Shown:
12h18
